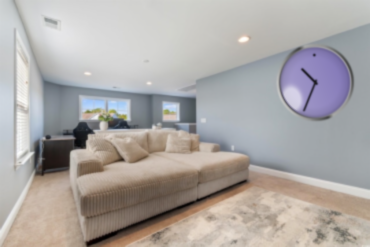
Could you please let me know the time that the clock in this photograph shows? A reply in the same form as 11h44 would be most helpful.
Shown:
10h34
